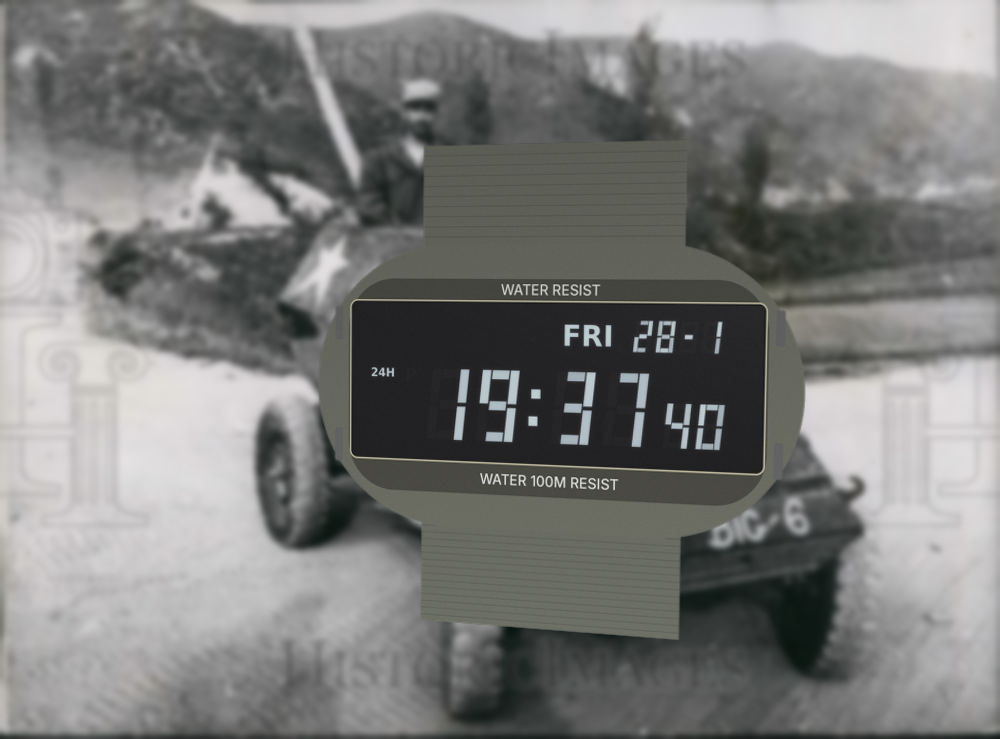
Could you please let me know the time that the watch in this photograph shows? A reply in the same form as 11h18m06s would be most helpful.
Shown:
19h37m40s
